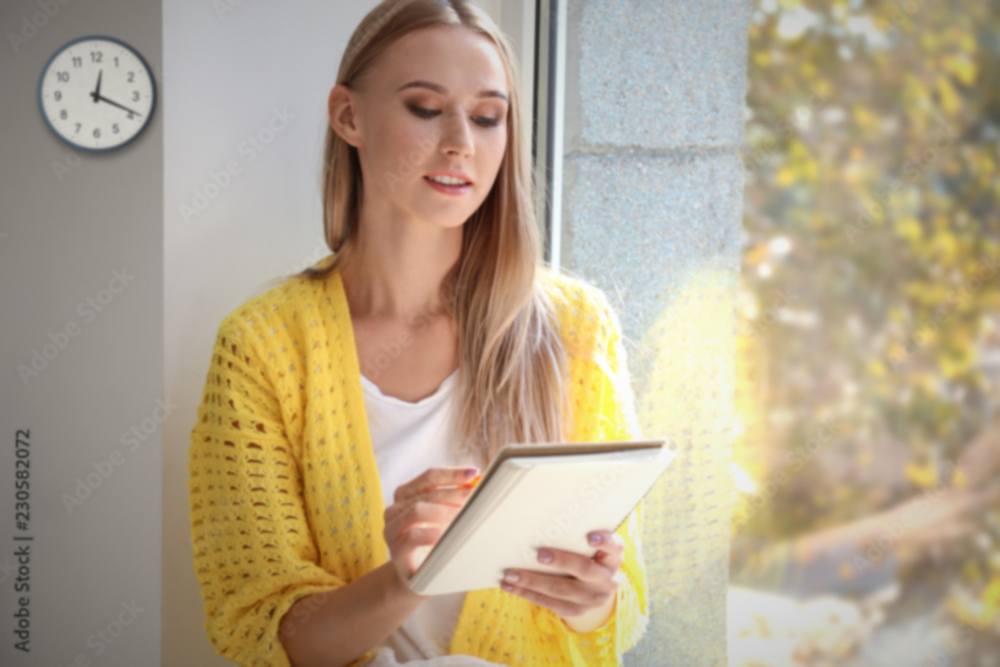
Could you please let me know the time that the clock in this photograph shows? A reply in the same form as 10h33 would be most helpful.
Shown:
12h19
